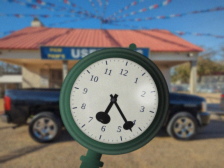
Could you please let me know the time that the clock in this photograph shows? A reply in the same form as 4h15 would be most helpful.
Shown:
6h22
